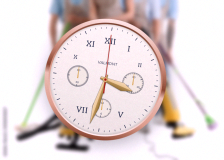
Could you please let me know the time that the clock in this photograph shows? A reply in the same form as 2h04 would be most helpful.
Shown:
3h32
